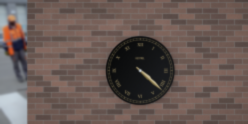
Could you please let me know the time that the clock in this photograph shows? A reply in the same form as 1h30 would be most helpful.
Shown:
4h22
